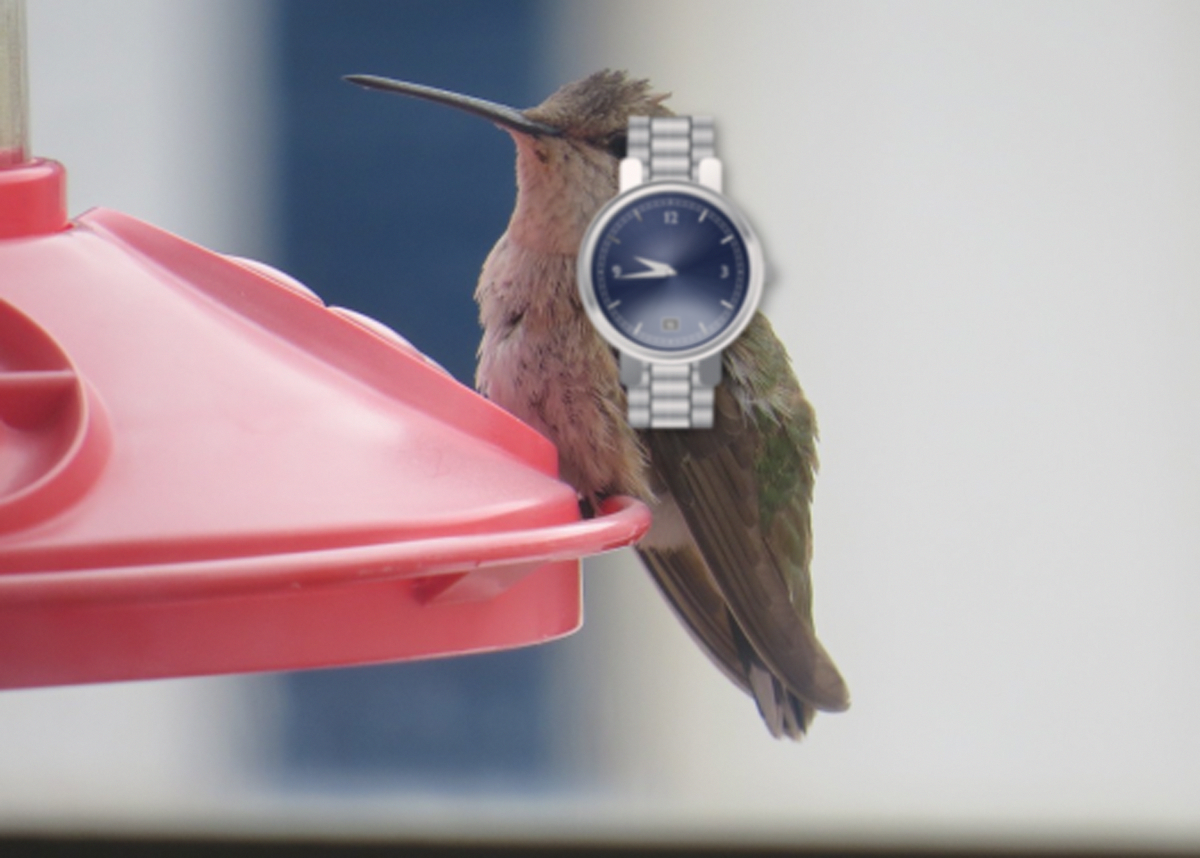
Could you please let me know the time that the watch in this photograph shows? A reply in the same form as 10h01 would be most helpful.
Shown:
9h44
